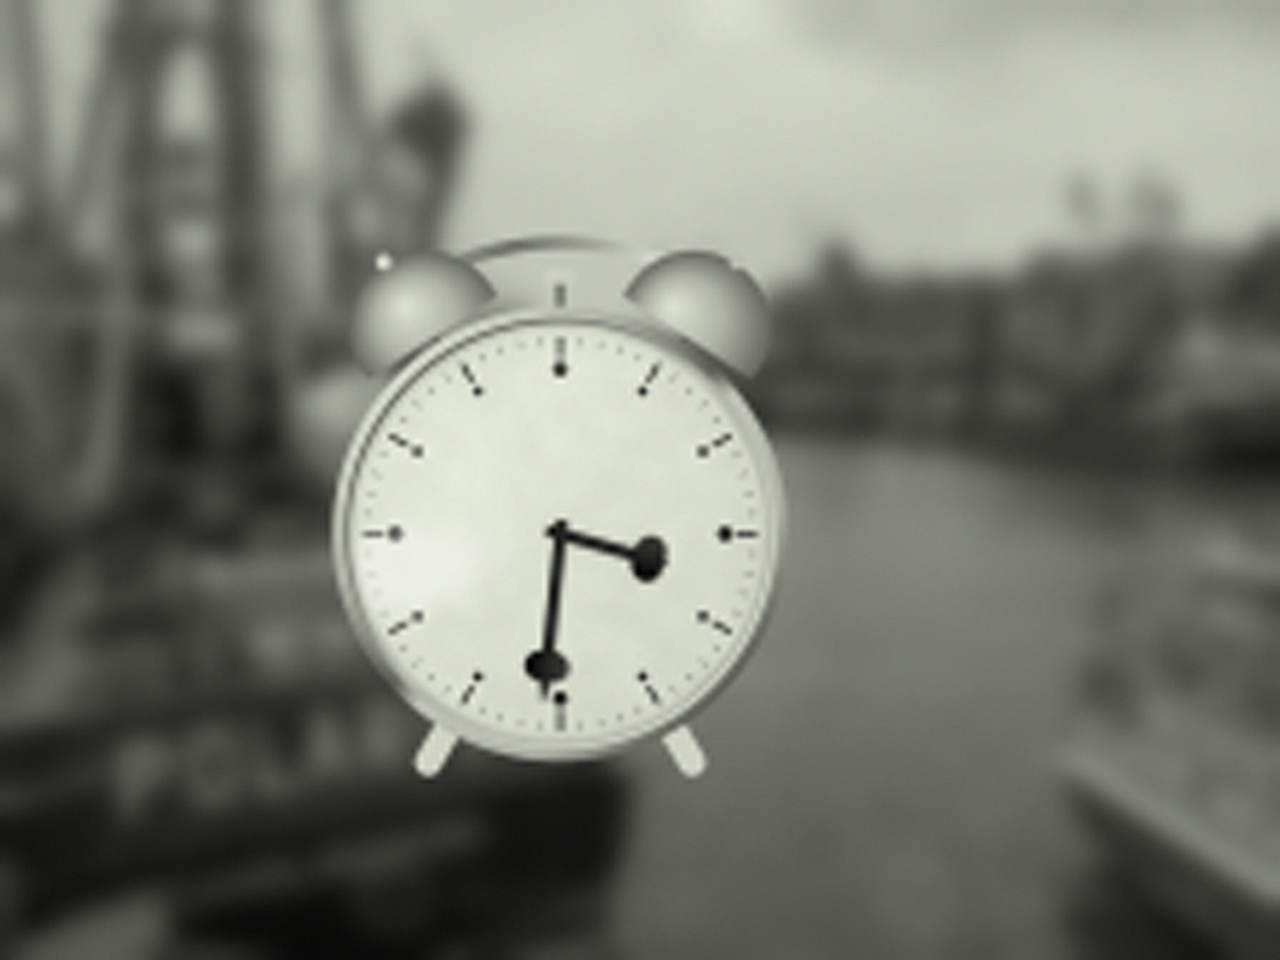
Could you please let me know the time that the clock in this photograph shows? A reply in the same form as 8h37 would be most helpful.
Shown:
3h31
